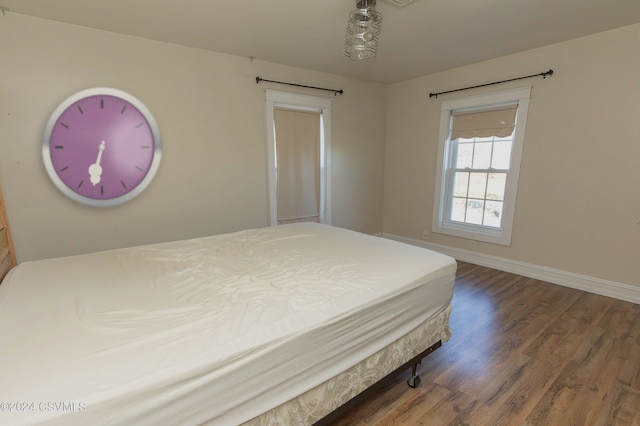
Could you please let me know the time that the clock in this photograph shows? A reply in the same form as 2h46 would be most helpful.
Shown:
6h32
